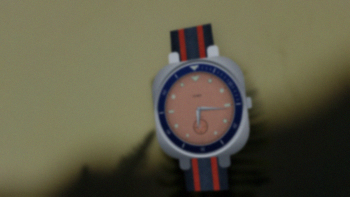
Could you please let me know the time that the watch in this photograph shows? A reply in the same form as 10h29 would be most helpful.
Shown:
6h16
